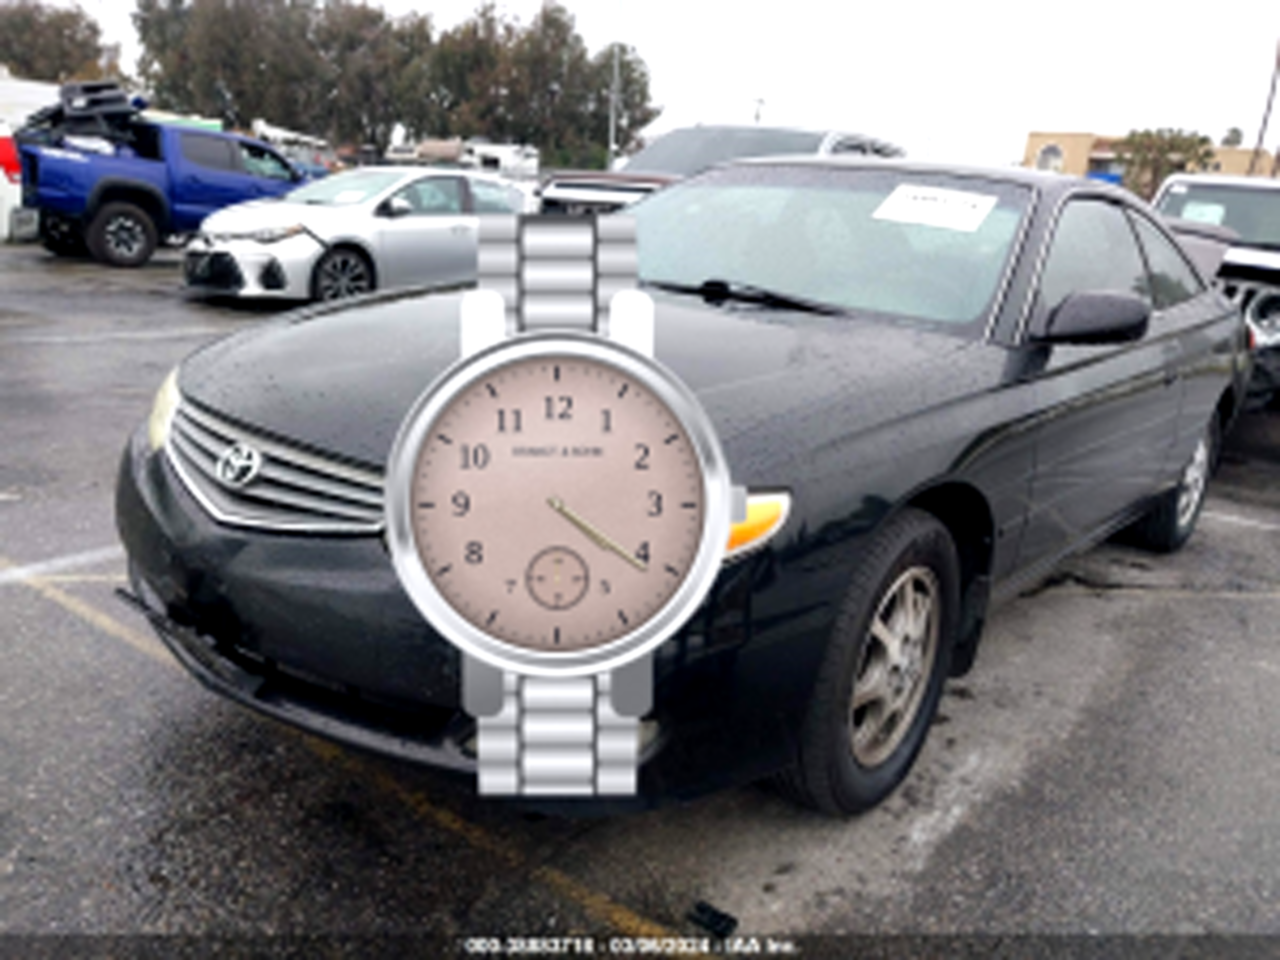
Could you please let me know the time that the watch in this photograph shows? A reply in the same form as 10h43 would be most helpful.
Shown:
4h21
